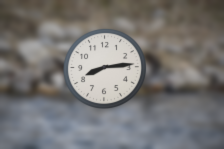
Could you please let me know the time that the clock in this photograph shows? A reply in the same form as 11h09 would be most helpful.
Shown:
8h14
